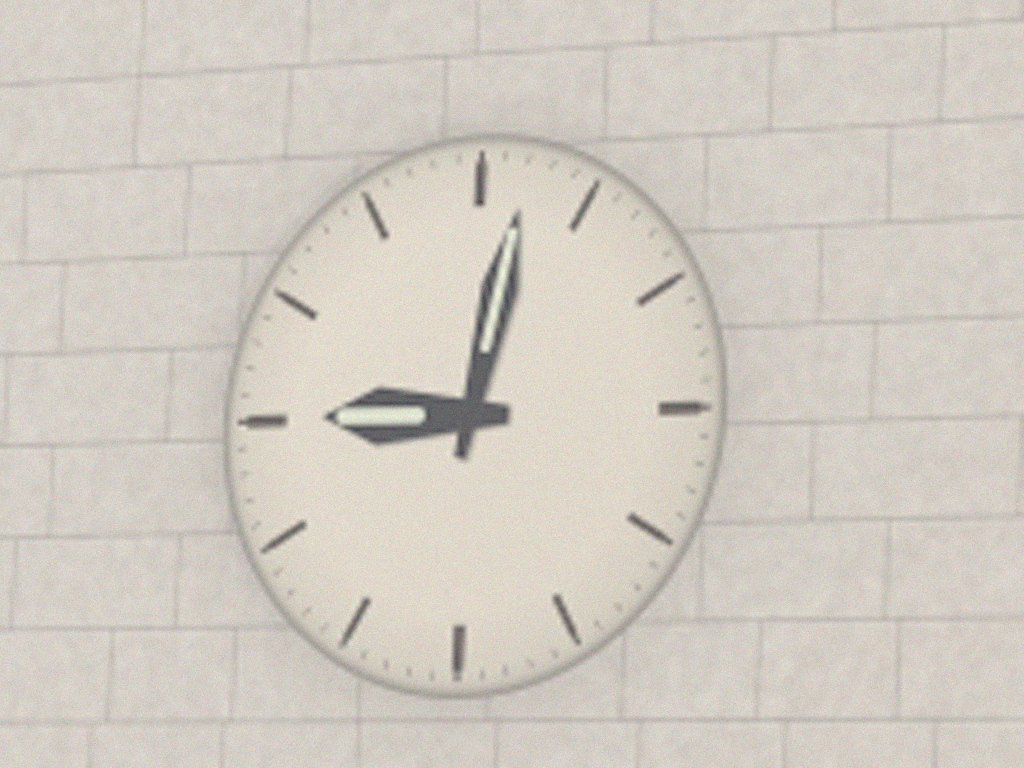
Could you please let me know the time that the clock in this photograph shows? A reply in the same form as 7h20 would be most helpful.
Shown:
9h02
